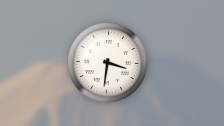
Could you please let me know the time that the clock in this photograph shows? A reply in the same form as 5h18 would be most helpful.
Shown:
3h31
